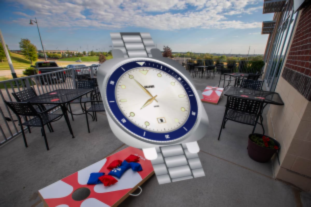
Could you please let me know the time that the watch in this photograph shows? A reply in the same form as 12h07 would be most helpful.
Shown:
7h55
